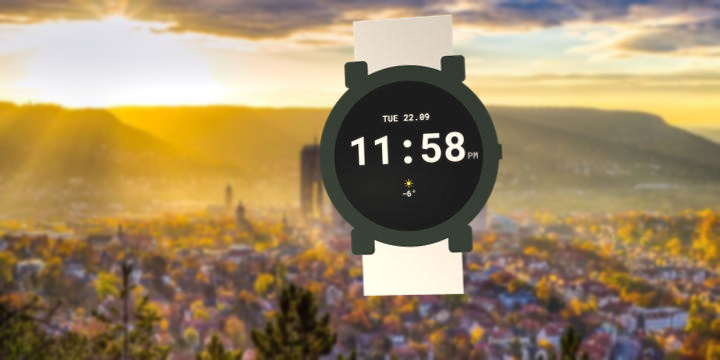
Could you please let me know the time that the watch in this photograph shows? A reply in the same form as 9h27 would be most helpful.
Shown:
11h58
